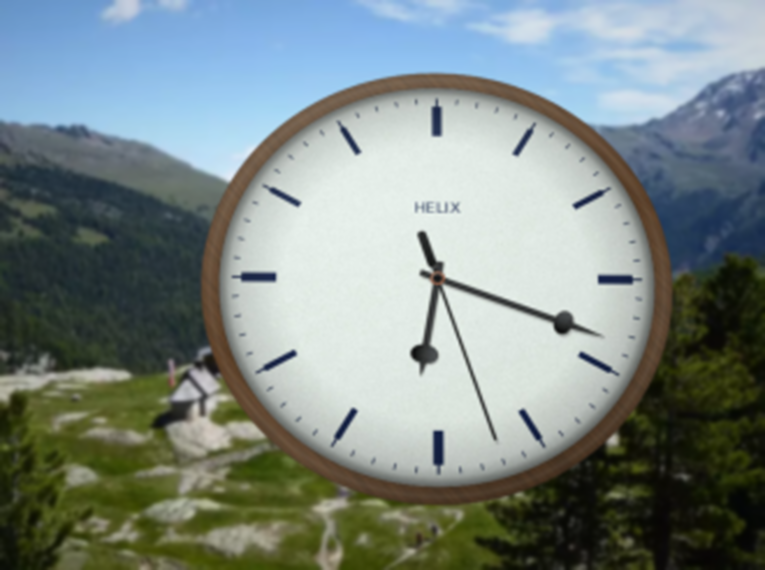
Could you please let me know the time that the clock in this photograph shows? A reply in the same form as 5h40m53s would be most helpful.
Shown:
6h18m27s
